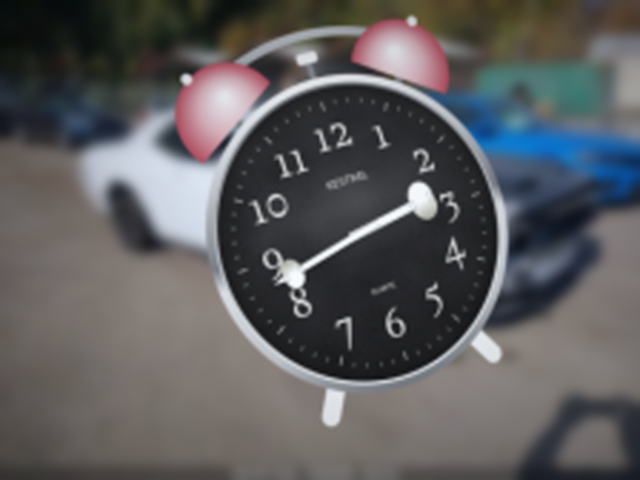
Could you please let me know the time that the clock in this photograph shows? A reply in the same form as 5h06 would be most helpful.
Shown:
2h43
